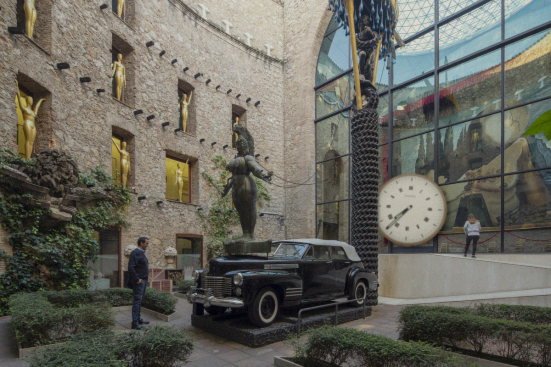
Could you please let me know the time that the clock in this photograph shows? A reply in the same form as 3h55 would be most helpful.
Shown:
7h37
